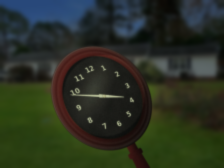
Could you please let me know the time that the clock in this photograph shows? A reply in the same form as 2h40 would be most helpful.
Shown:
3h49
